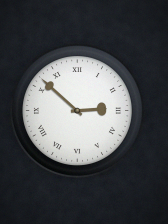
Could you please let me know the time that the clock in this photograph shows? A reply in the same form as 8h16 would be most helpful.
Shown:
2h52
